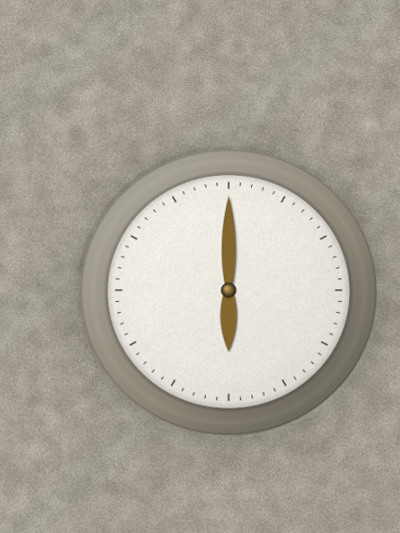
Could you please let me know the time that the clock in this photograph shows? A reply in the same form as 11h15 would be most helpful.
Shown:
6h00
